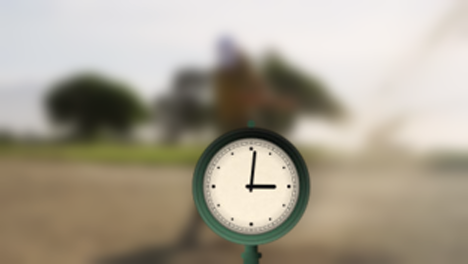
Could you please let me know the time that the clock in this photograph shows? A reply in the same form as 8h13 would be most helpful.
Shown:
3h01
